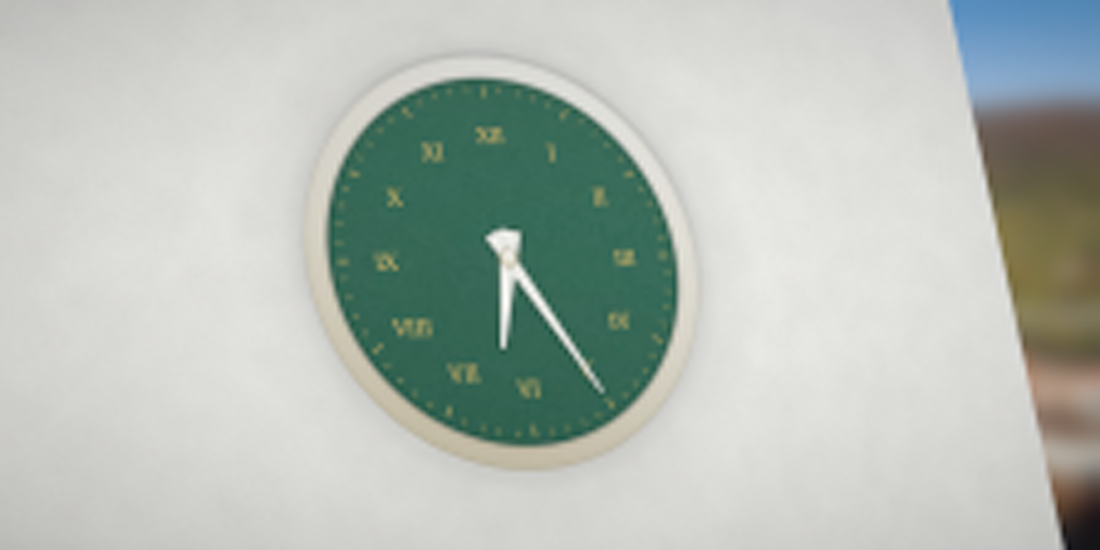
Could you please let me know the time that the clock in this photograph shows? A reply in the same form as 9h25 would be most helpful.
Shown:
6h25
